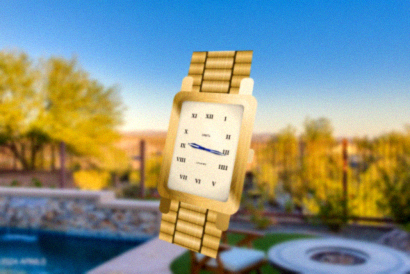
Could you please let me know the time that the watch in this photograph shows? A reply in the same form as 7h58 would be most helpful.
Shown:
9h16
